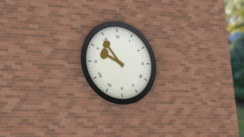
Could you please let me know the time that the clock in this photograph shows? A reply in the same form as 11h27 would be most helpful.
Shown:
9h54
